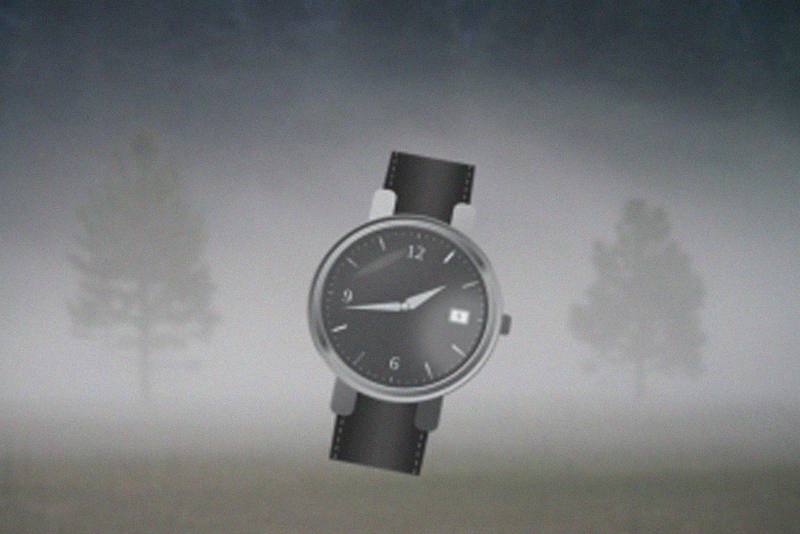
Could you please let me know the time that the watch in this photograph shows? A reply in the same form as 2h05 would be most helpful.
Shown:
1h43
